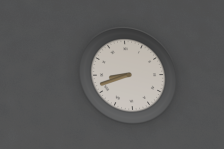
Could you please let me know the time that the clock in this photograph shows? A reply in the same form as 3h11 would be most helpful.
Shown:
8h42
